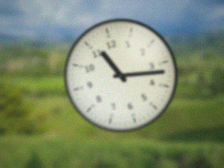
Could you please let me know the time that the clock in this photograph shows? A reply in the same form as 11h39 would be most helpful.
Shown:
11h17
